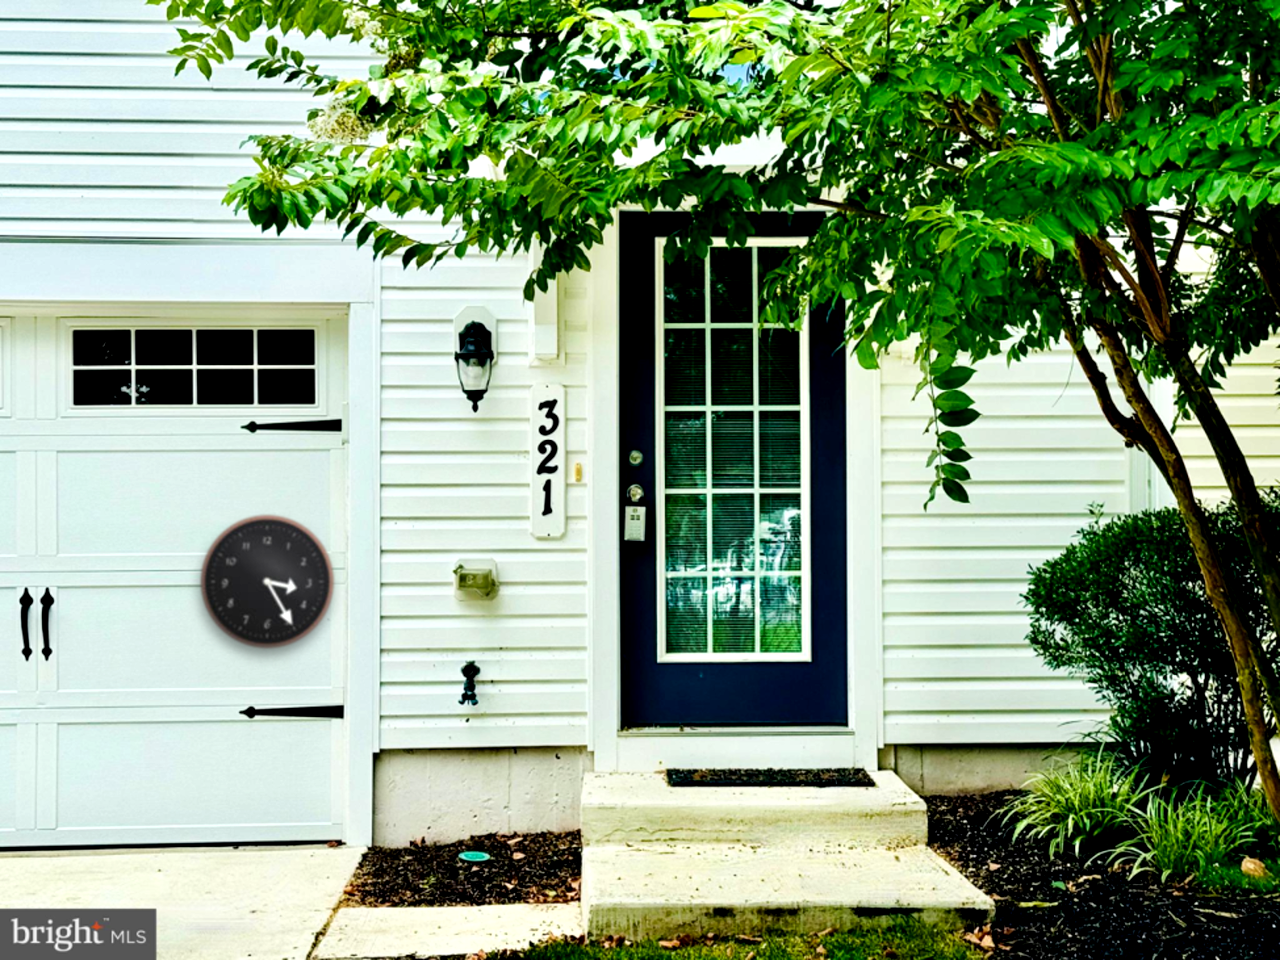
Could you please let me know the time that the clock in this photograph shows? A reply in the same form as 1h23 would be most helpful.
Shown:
3h25
